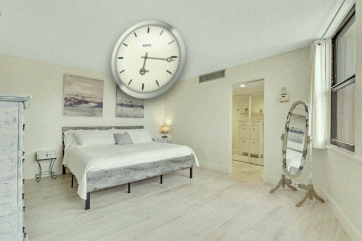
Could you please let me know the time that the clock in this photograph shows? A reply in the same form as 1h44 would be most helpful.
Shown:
6h16
